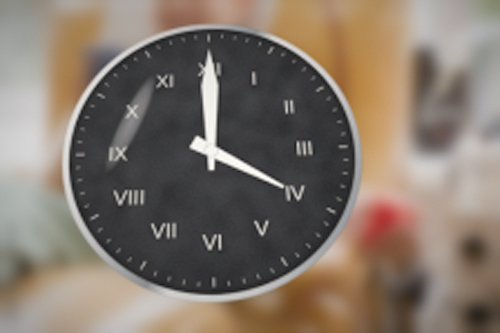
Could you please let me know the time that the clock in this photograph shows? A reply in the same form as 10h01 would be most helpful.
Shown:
4h00
